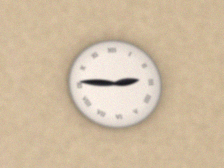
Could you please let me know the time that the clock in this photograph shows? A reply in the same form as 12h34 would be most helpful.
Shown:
2h46
